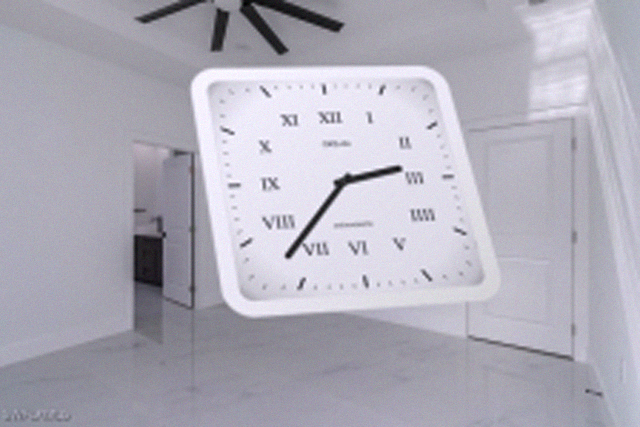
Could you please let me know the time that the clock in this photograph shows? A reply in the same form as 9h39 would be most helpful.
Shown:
2h37
